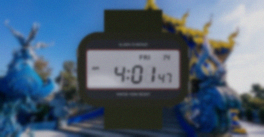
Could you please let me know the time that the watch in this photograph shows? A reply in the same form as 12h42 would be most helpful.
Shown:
4h01
